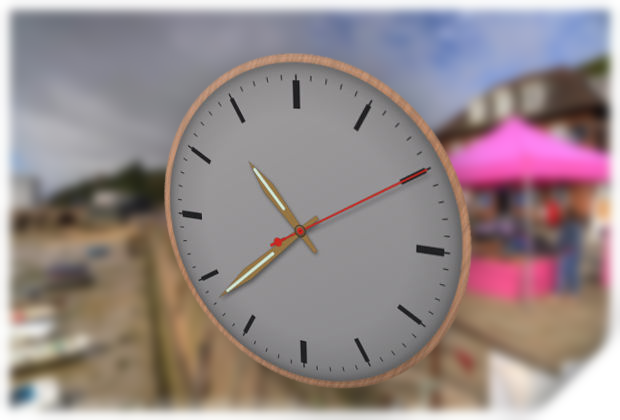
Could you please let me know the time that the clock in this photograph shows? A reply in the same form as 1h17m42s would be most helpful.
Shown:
10h38m10s
